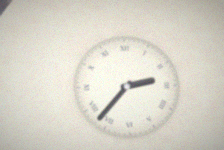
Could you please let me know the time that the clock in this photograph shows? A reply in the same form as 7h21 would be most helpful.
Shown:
2h37
